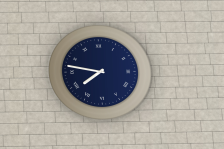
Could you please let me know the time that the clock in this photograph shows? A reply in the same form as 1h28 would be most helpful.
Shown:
7h47
